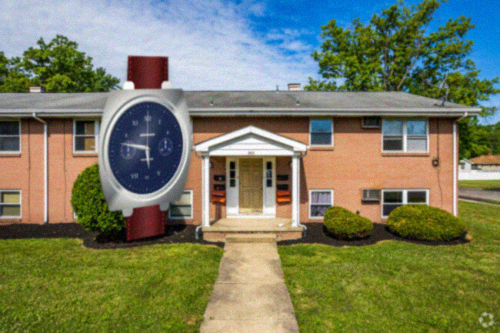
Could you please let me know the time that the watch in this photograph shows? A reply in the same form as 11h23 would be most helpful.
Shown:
5h47
